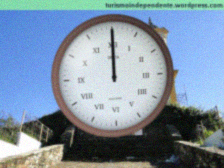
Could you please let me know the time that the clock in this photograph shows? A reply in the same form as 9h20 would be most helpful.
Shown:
12h00
